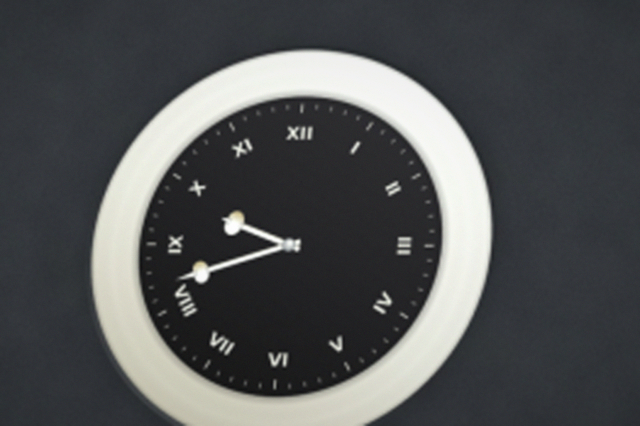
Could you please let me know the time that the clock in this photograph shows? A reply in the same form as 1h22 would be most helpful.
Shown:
9h42
